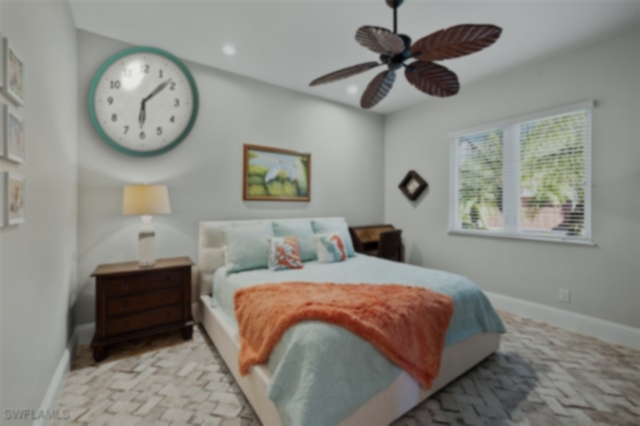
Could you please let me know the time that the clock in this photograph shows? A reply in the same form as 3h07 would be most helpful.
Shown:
6h08
